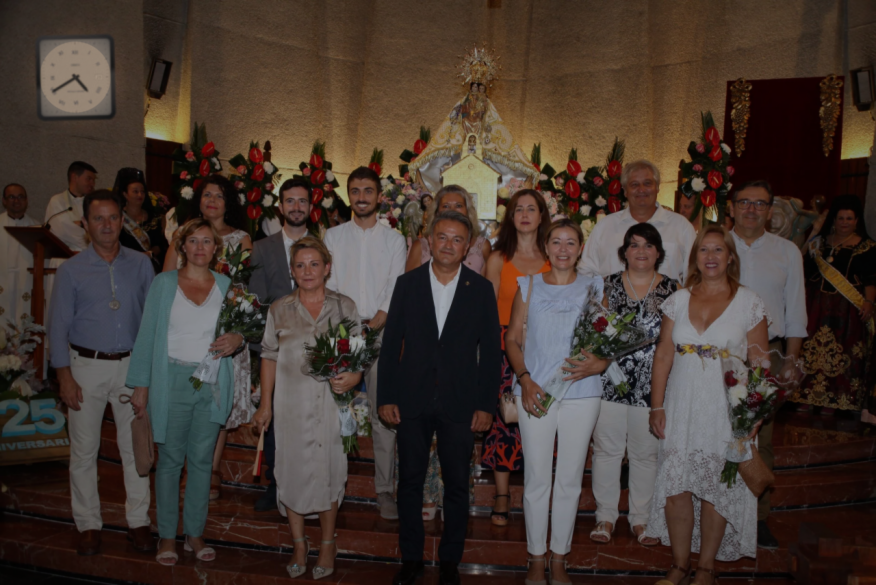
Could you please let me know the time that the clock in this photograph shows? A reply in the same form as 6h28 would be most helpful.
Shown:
4h40
